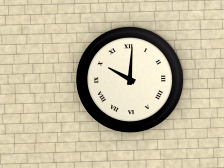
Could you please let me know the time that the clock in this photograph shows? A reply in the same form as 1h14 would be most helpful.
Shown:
10h01
